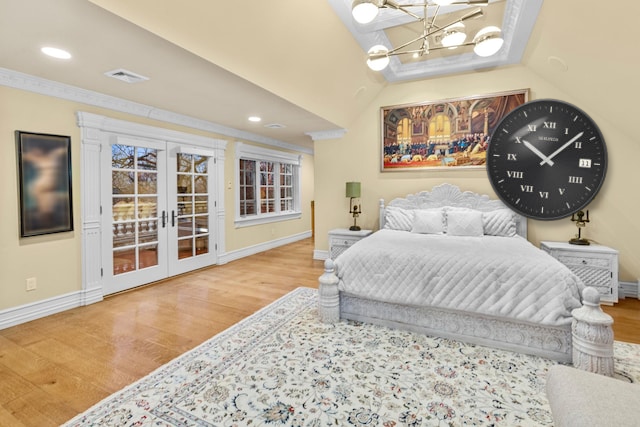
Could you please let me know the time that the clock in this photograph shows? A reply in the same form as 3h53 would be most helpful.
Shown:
10h08
